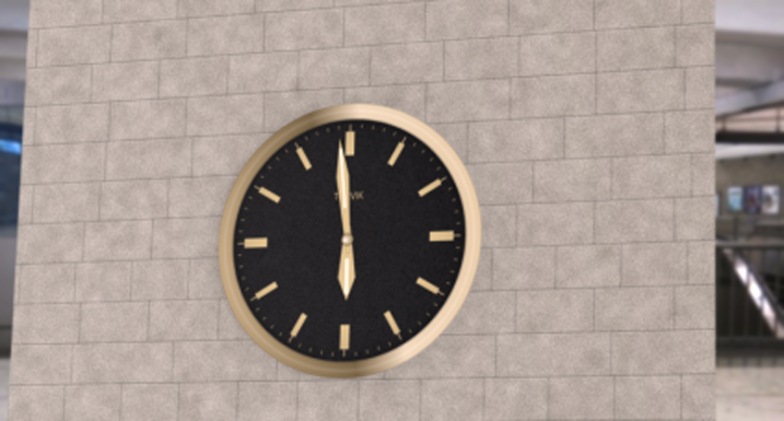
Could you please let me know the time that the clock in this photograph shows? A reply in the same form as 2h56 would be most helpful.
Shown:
5h59
